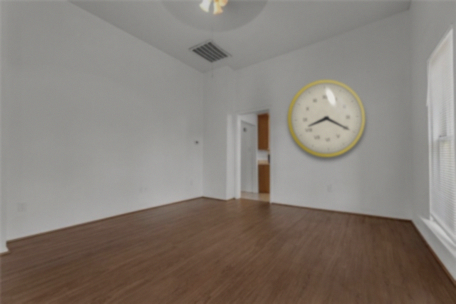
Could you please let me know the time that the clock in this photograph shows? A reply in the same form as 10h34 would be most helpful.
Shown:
8h20
